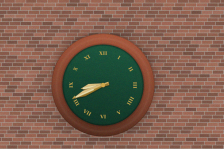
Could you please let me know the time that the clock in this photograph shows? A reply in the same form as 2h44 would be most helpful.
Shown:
8h41
